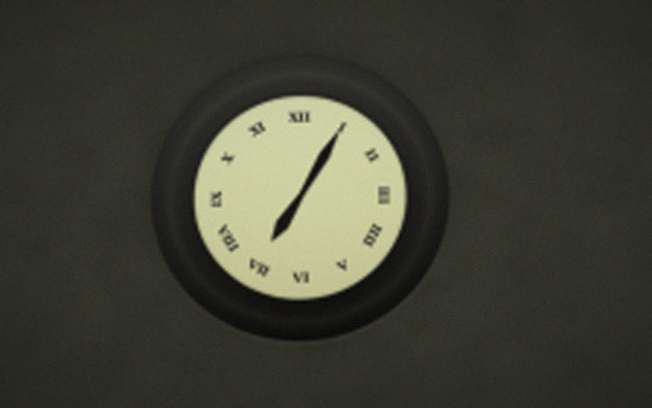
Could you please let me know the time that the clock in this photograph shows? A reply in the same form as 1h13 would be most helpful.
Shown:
7h05
